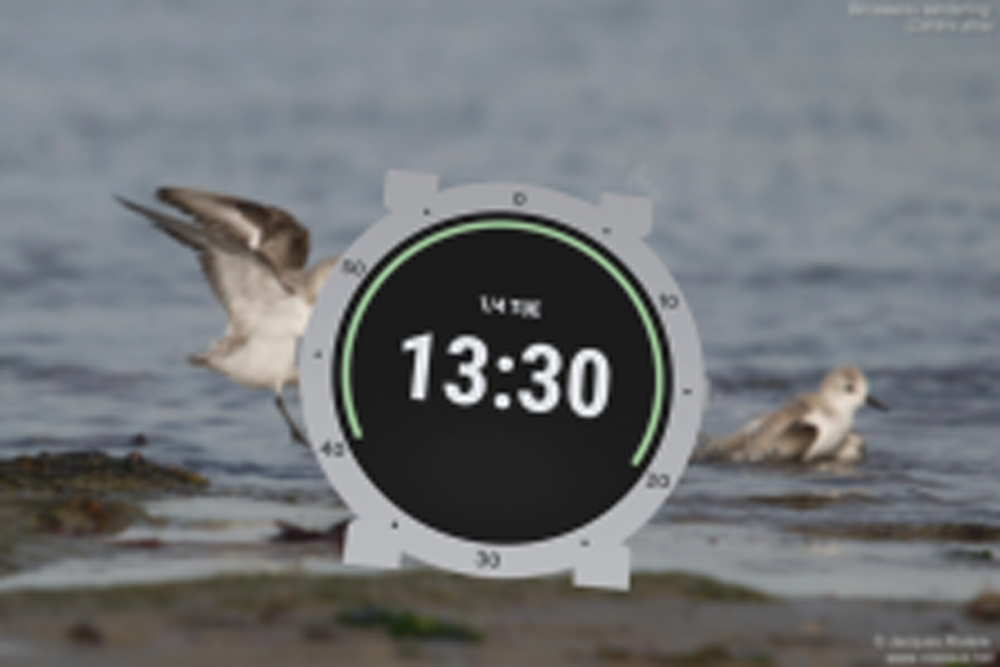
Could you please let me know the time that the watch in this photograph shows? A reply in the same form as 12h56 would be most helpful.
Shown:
13h30
